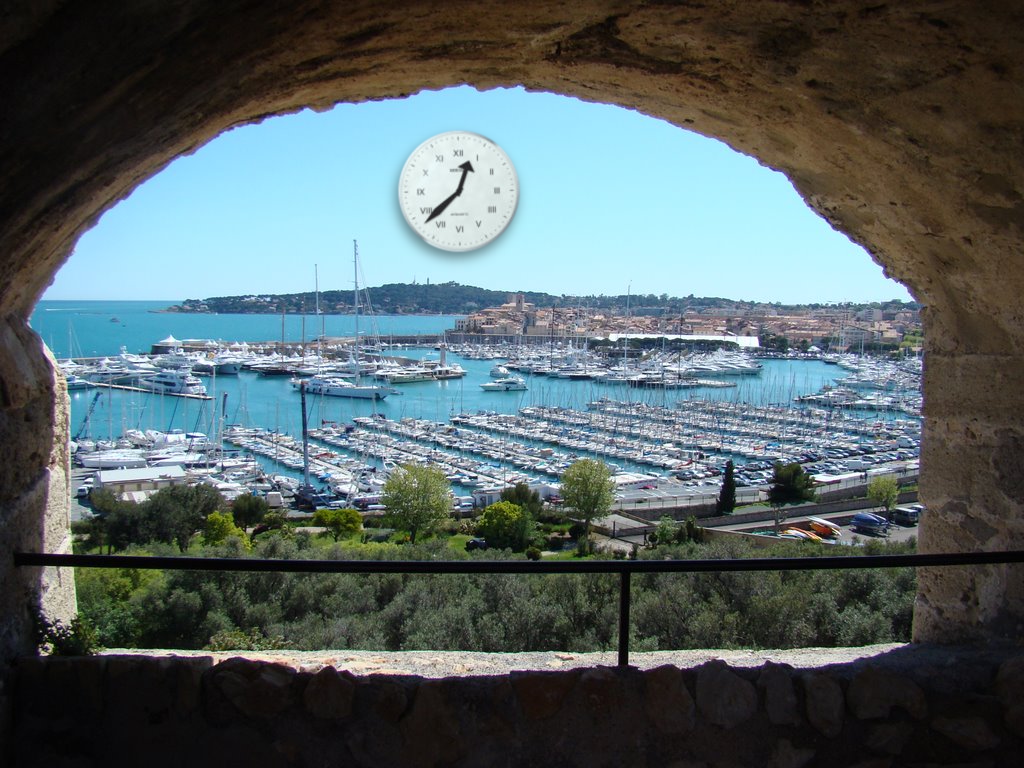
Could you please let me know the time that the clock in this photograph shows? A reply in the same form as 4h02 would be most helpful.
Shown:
12h38
